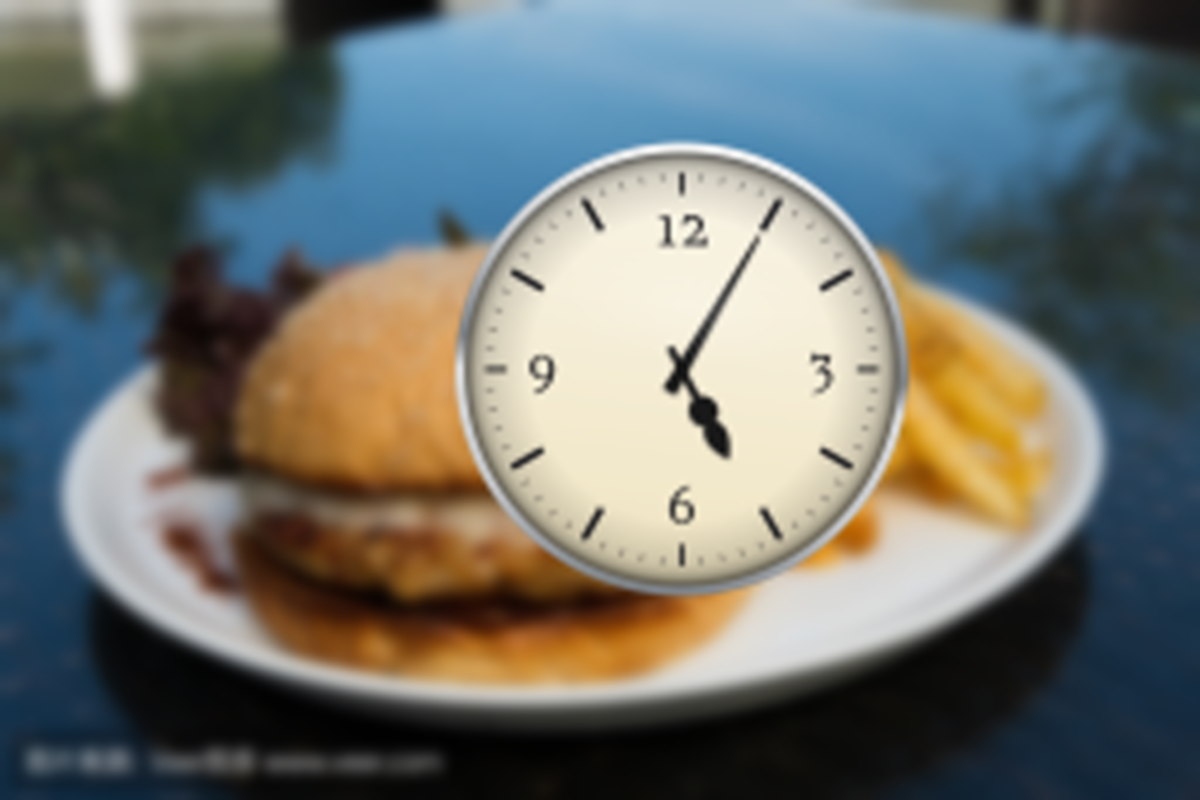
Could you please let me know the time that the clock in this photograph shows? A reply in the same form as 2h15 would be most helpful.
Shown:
5h05
